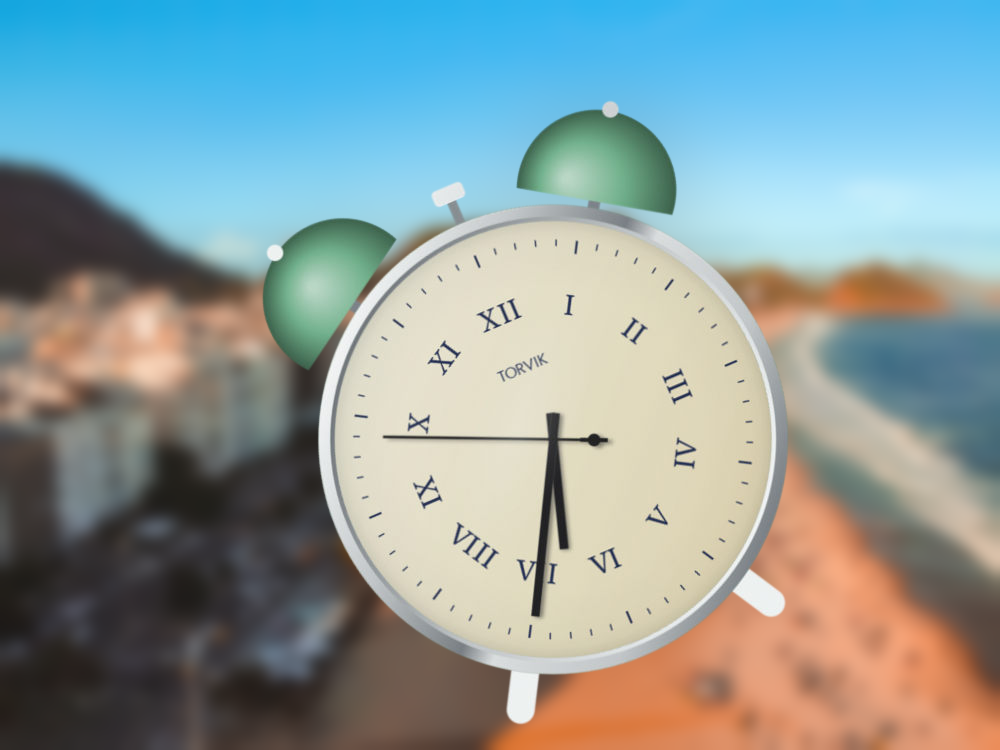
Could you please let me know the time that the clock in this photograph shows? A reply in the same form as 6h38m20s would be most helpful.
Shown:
6h34m49s
